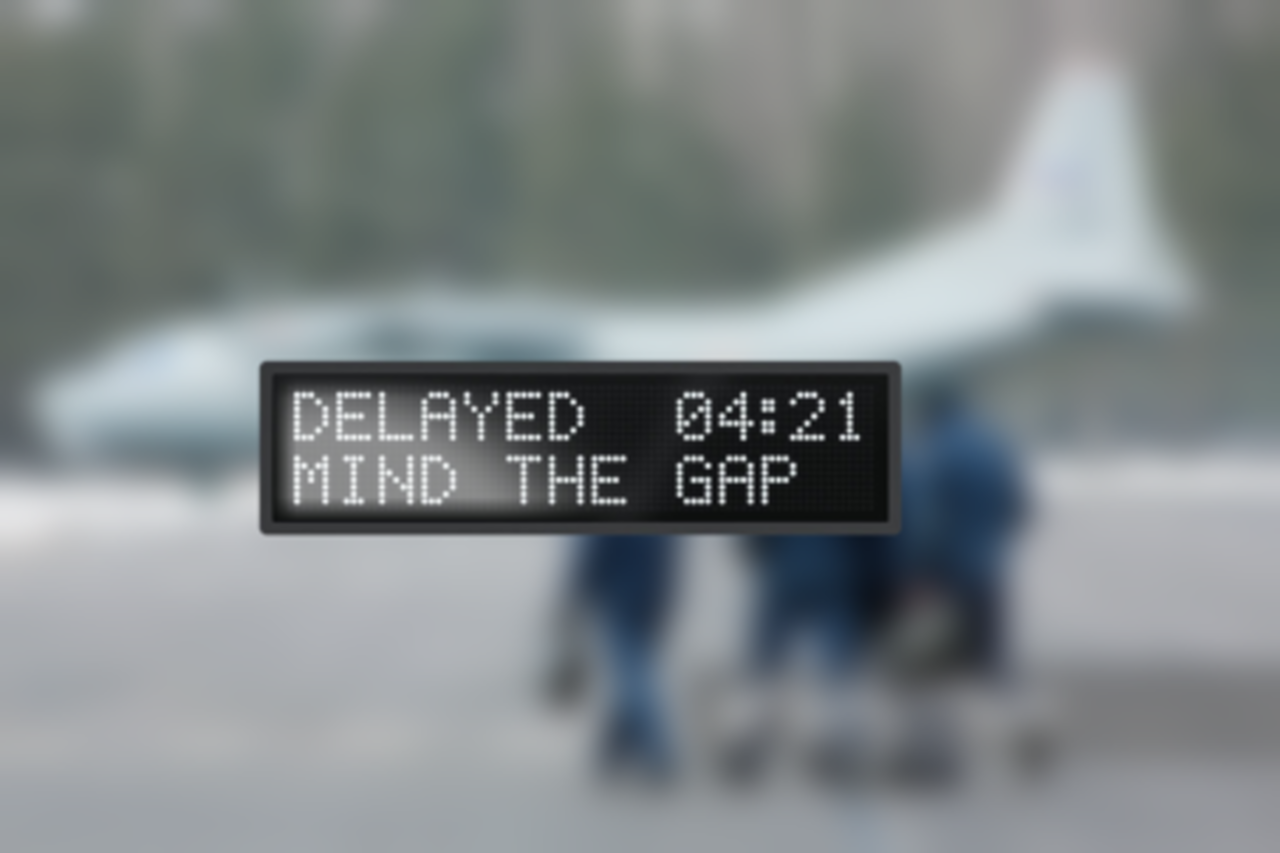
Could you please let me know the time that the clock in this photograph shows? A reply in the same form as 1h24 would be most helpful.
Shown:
4h21
